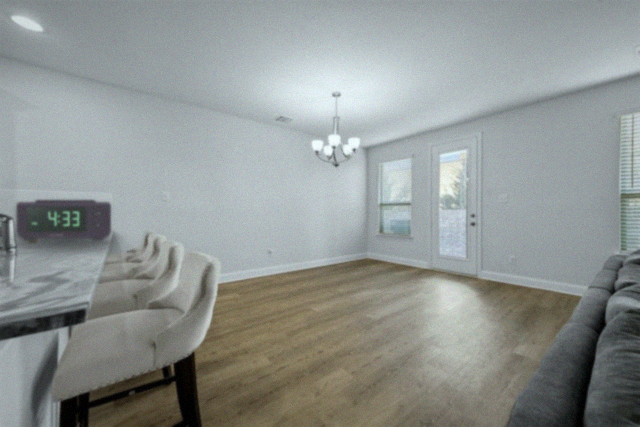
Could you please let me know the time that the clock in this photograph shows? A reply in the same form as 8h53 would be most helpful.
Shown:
4h33
